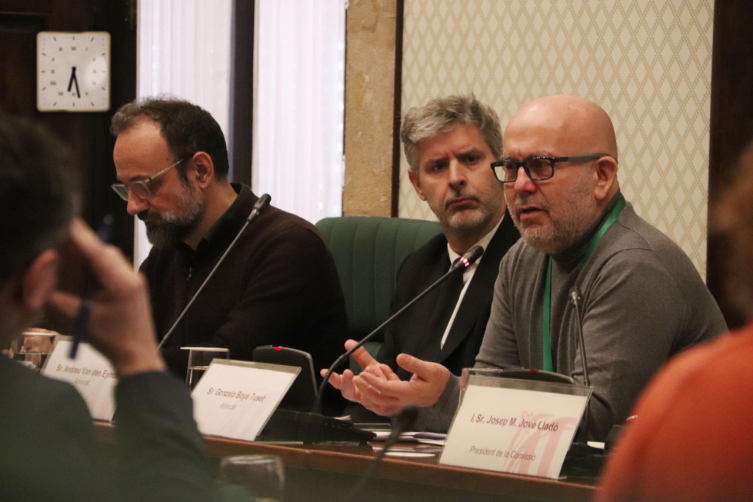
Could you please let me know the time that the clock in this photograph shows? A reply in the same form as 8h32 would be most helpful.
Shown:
6h28
